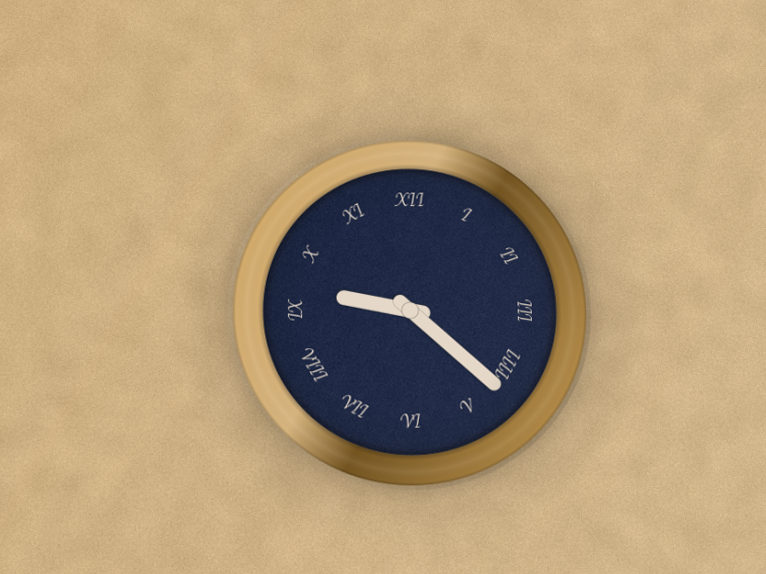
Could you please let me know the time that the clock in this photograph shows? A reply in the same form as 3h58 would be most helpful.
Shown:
9h22
